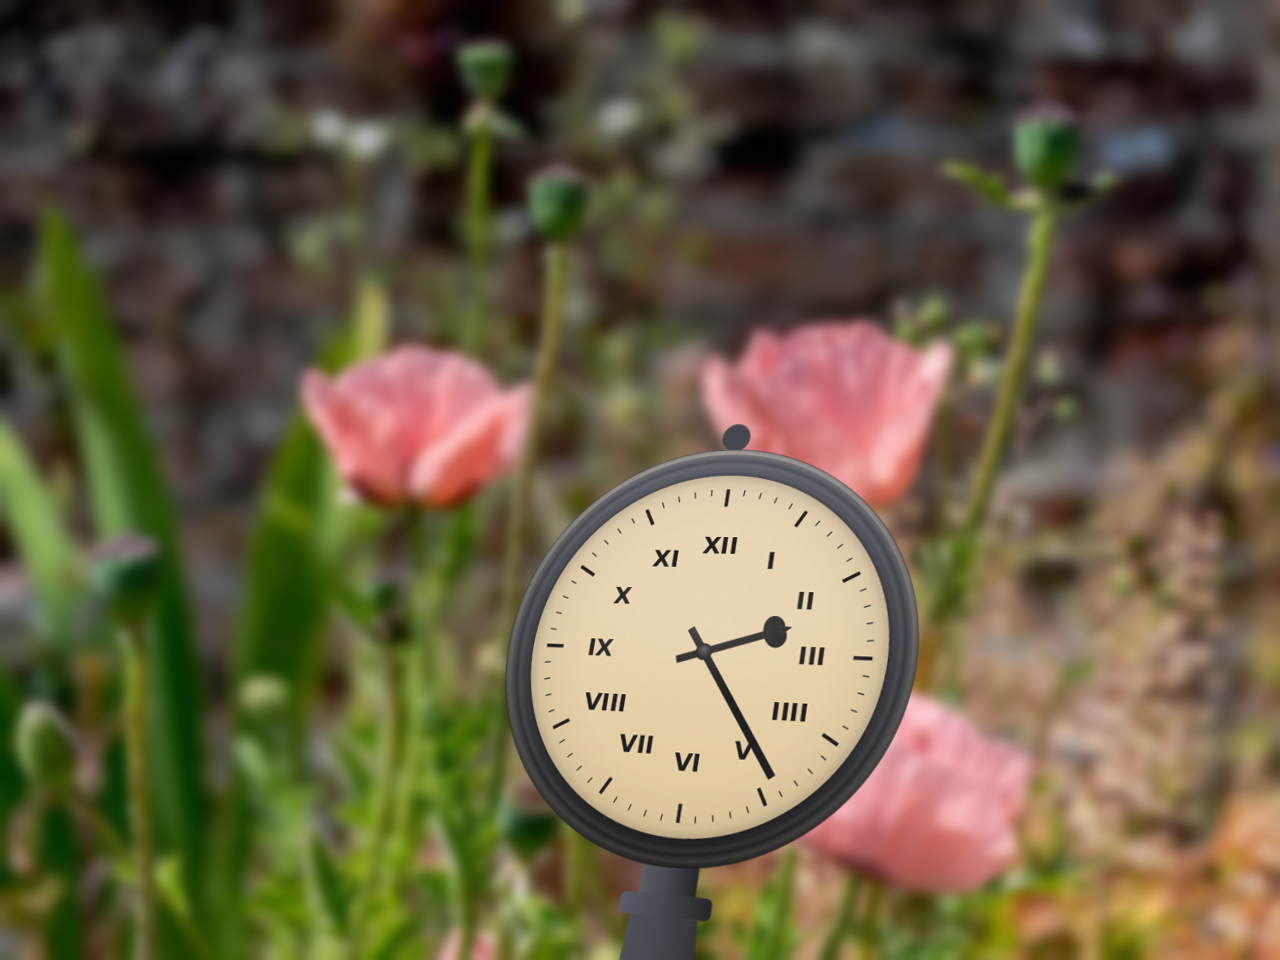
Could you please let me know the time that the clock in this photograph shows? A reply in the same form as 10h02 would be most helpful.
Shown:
2h24
